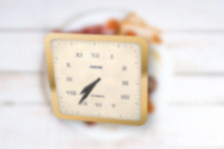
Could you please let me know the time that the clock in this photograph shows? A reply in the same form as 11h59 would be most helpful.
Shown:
7h36
